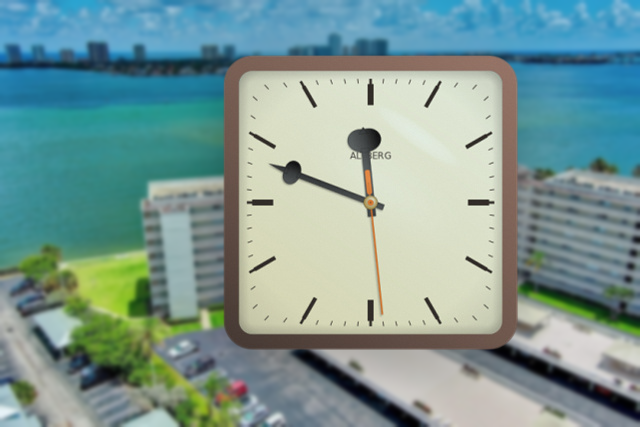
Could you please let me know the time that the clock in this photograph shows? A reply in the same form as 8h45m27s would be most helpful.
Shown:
11h48m29s
